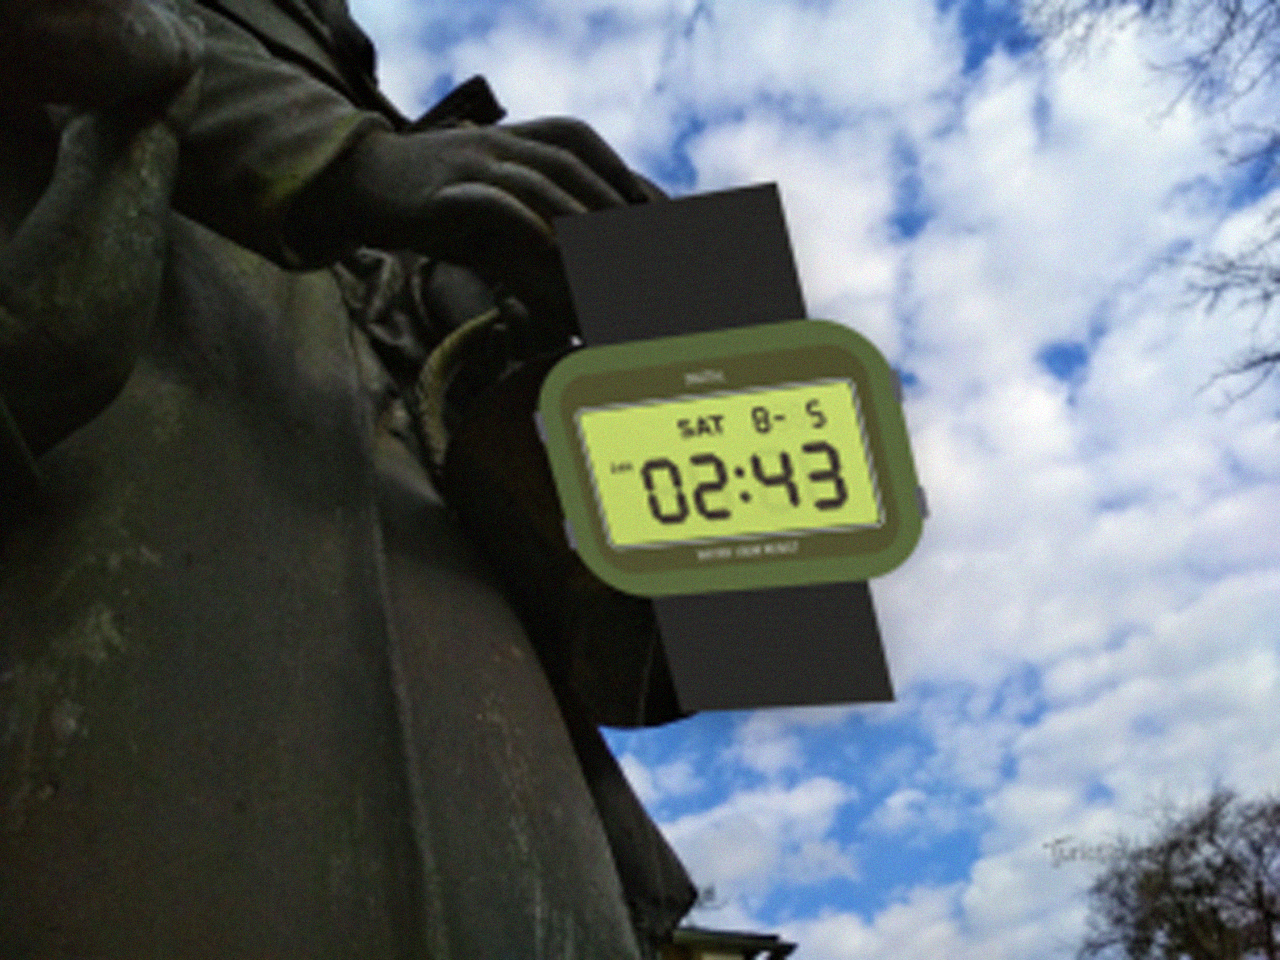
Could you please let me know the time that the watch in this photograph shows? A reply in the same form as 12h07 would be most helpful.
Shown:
2h43
